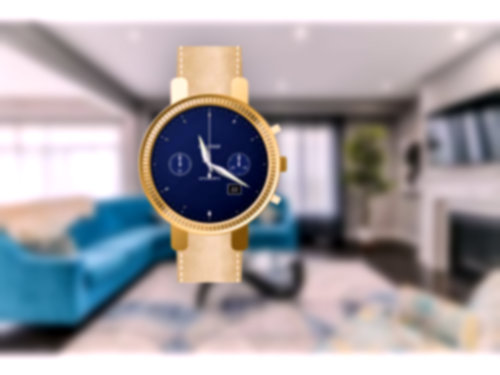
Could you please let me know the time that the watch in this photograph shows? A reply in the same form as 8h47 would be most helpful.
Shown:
11h20
